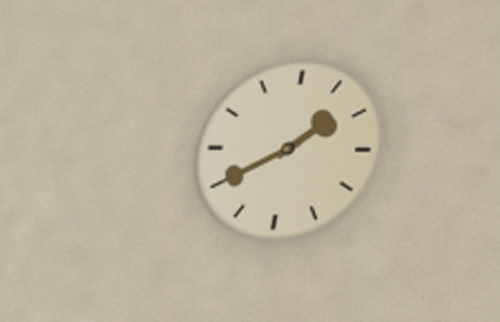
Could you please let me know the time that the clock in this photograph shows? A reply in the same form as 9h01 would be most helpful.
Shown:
1h40
